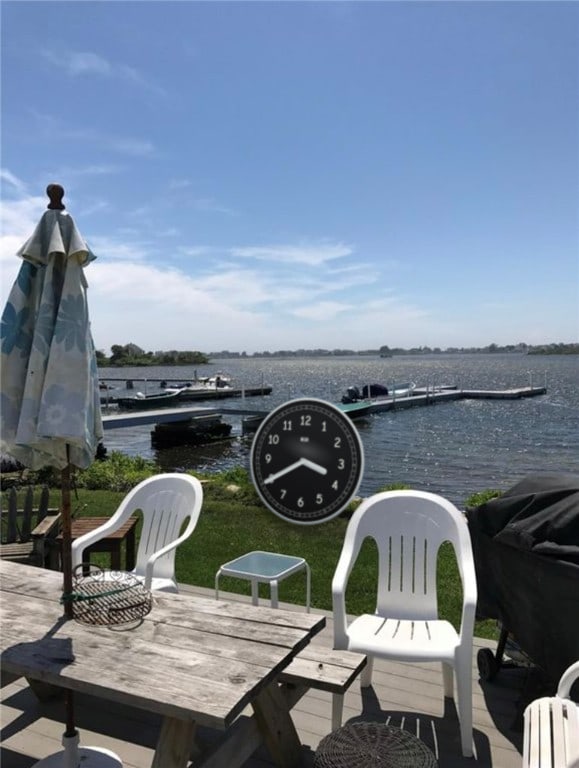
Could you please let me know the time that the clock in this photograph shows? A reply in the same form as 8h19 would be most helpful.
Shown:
3h40
